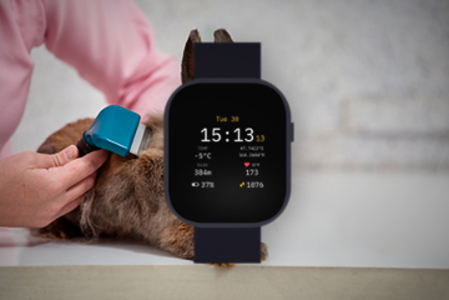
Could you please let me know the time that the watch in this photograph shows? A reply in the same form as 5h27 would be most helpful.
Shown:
15h13
